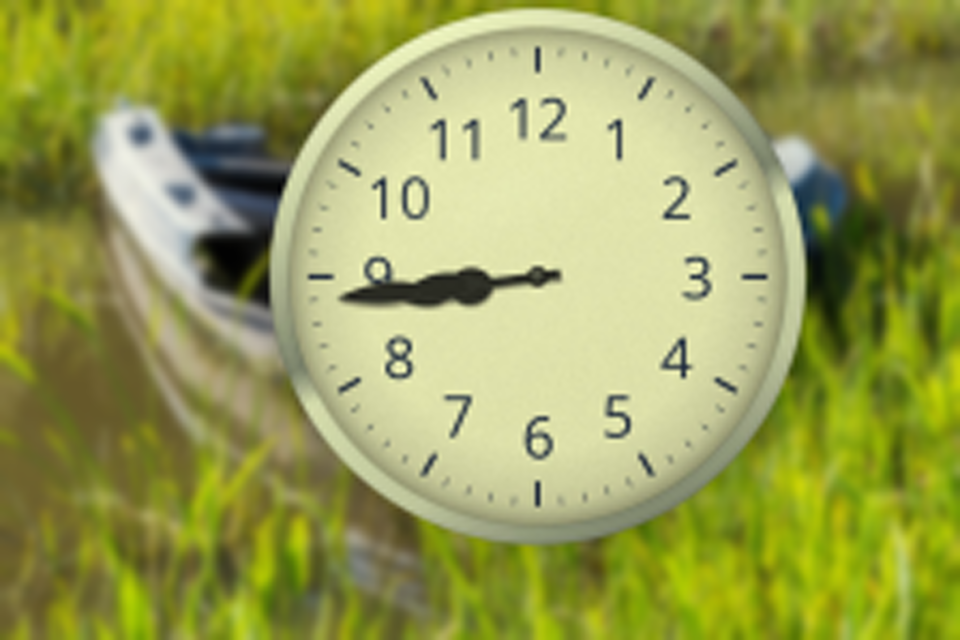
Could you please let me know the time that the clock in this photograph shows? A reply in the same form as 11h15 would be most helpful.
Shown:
8h44
